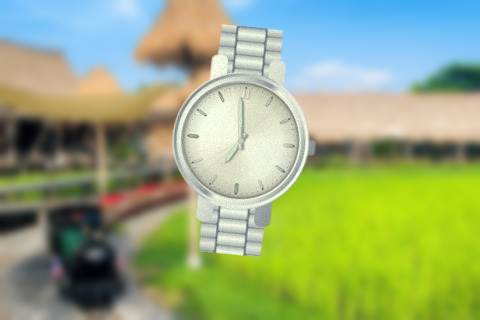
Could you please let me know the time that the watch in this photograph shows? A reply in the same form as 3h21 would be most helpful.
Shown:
6h59
